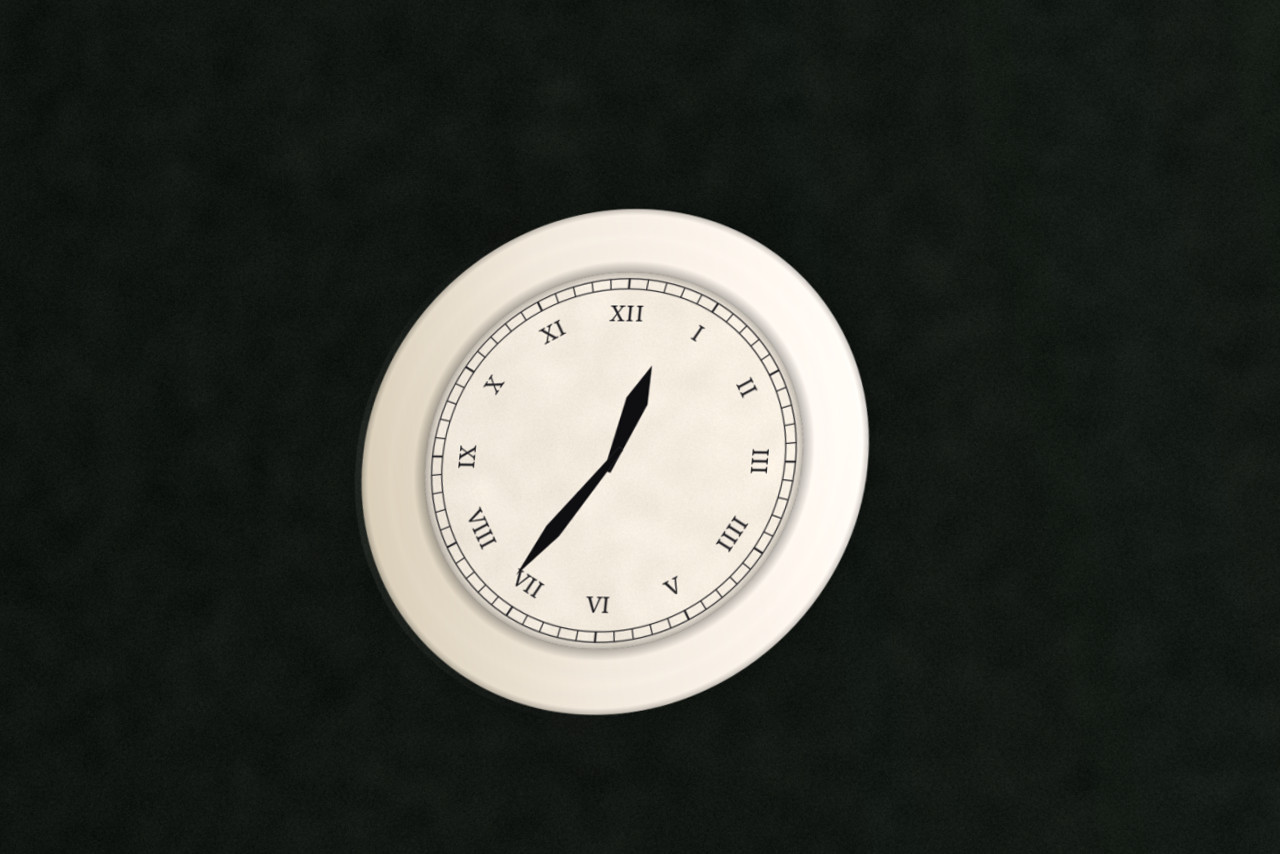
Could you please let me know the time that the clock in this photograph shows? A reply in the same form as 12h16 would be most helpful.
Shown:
12h36
